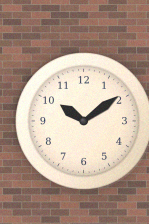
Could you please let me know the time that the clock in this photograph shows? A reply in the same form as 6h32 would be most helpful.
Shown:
10h09
